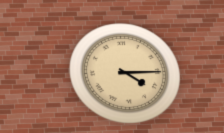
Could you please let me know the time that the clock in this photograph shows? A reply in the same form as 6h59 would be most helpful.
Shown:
4h15
